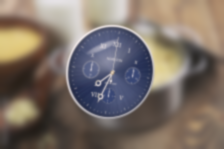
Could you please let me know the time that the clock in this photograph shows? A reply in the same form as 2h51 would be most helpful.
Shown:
7h33
